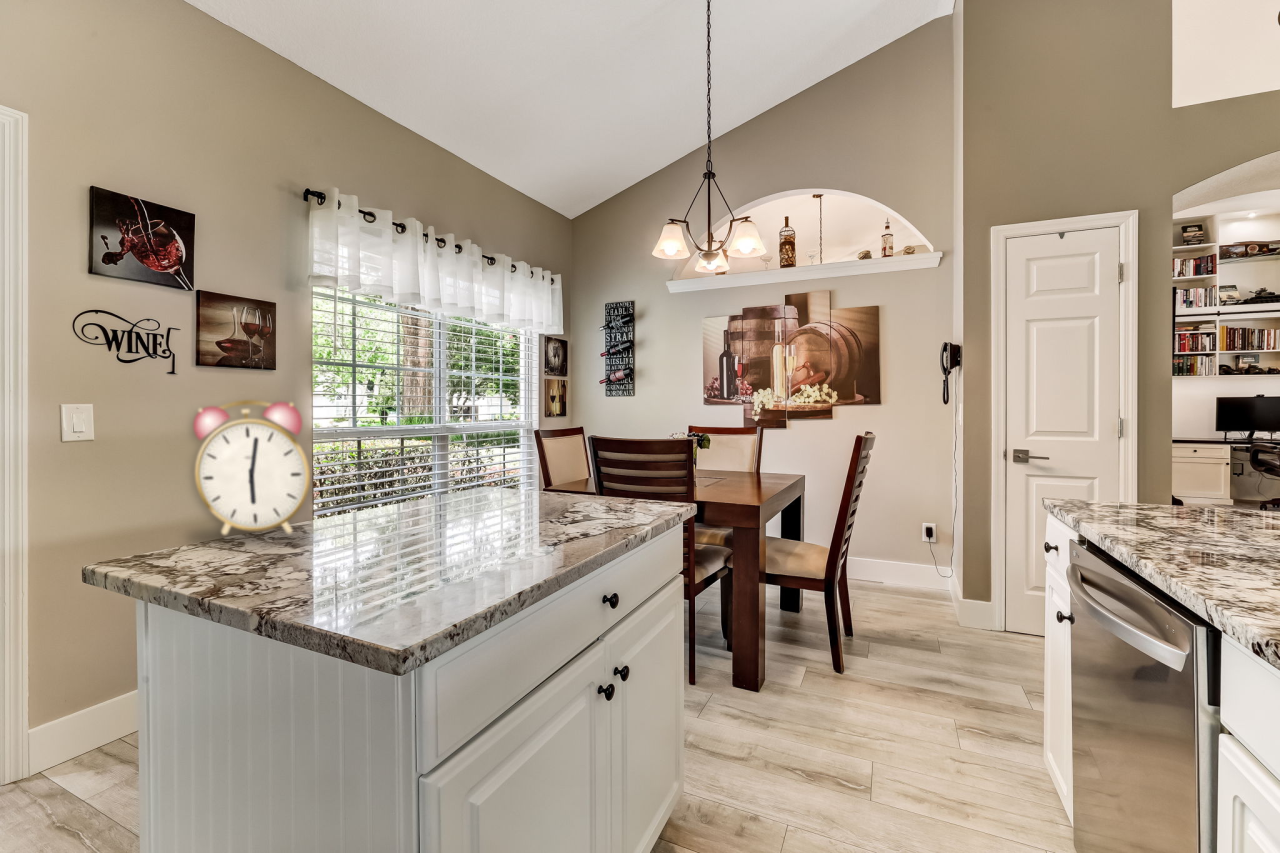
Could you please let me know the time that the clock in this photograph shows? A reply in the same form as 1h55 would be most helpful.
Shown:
6h02
